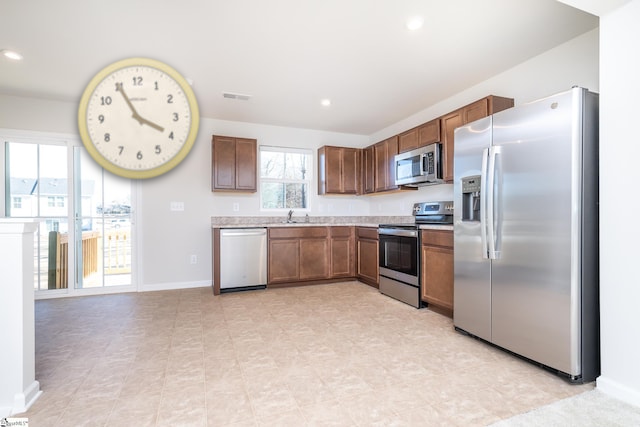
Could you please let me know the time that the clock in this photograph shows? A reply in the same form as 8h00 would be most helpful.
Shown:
3h55
